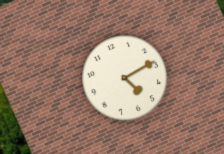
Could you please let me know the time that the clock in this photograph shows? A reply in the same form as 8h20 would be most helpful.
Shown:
5h14
